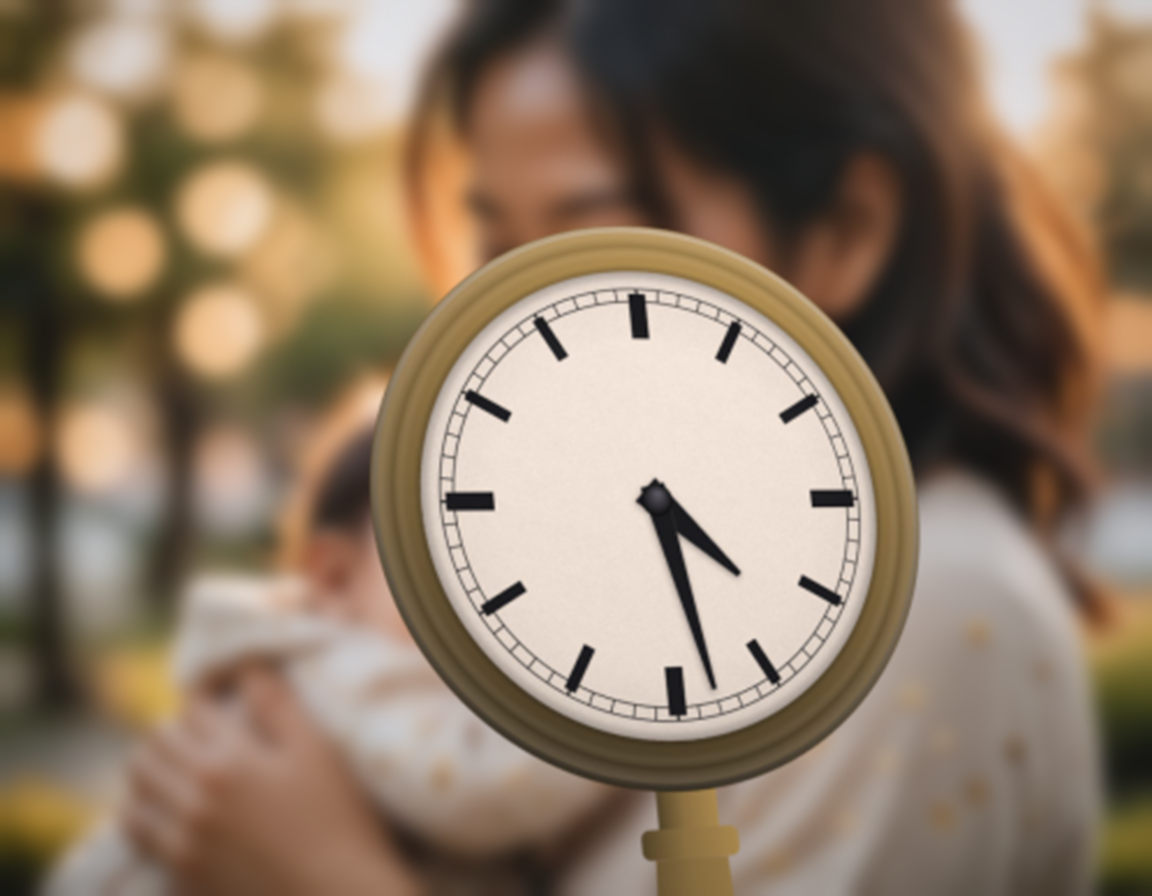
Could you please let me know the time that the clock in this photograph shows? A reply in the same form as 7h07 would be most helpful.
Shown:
4h28
